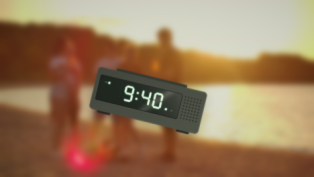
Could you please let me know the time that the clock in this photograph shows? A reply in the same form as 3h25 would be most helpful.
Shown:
9h40
